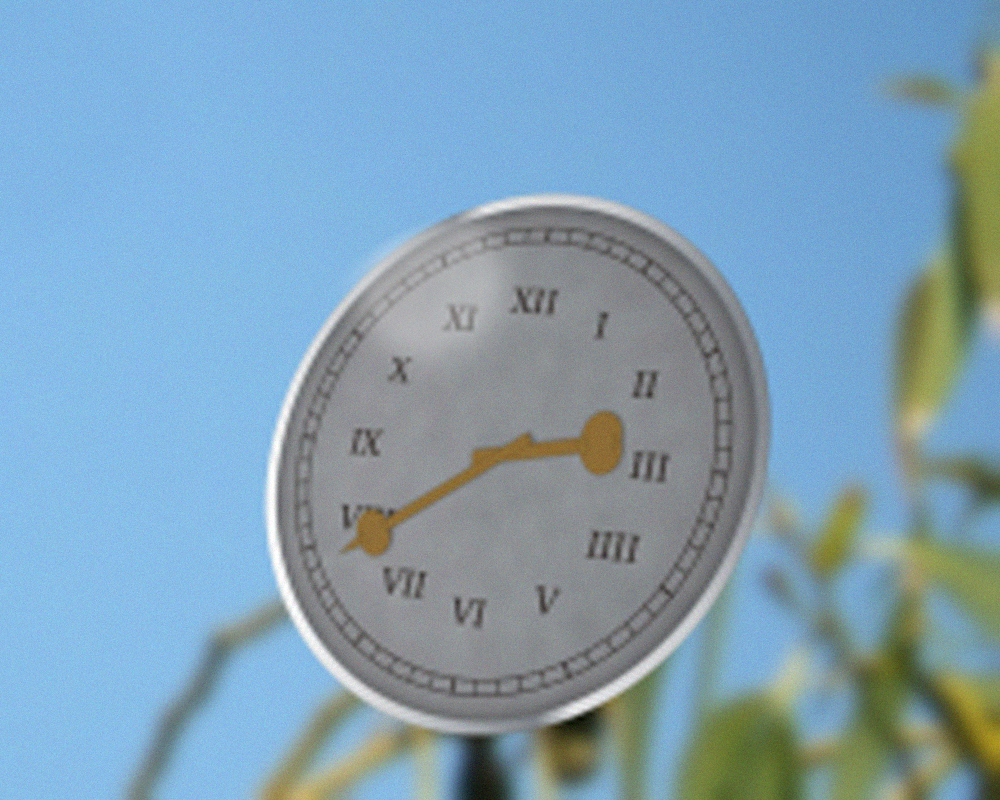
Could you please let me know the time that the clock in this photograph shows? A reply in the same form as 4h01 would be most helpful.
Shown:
2h39
